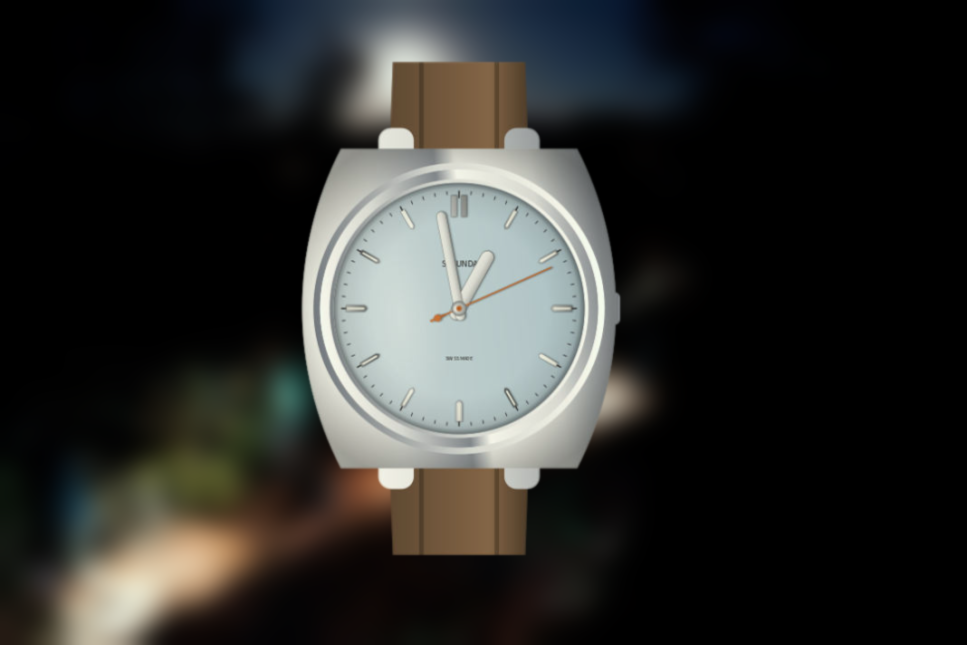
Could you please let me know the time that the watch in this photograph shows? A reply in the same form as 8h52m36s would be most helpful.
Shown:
12h58m11s
